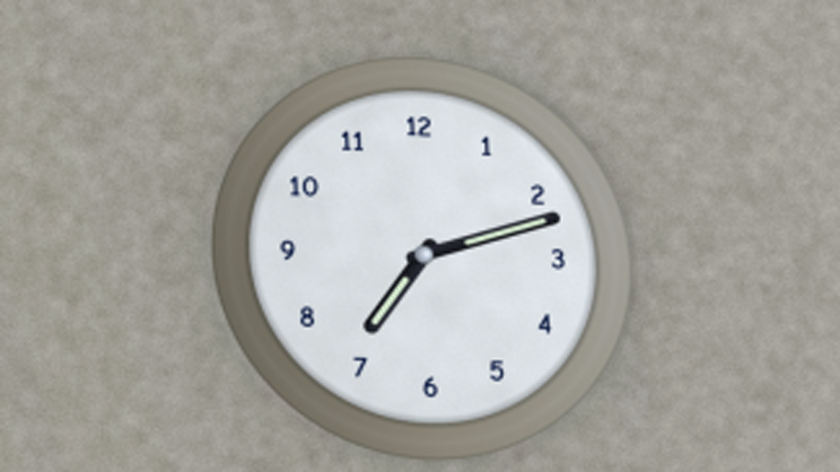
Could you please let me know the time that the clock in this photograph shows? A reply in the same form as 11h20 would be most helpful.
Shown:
7h12
